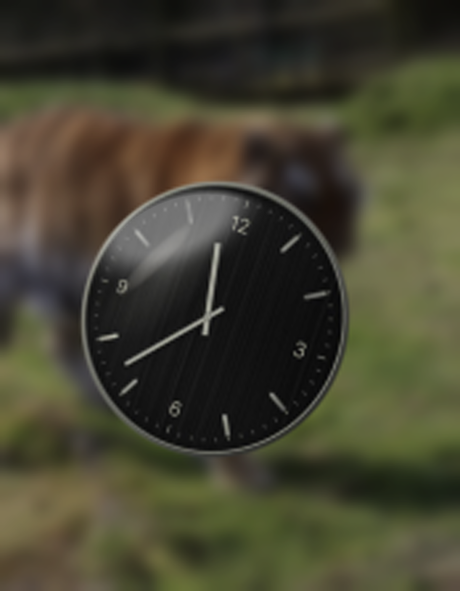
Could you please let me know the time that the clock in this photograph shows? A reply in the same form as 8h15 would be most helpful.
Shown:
11h37
